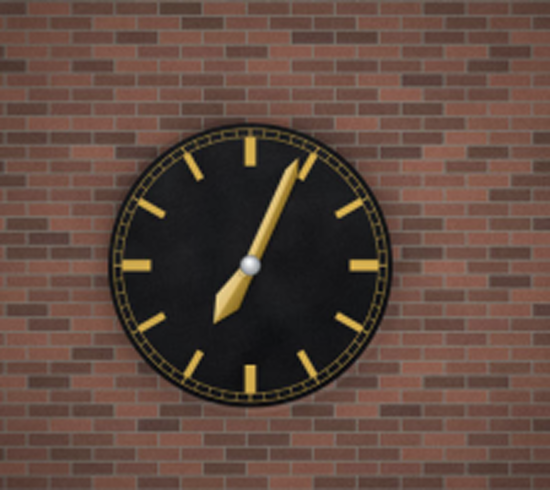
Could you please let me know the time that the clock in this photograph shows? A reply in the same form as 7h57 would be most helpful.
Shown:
7h04
